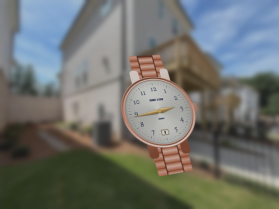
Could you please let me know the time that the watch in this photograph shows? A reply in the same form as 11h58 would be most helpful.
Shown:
2h44
